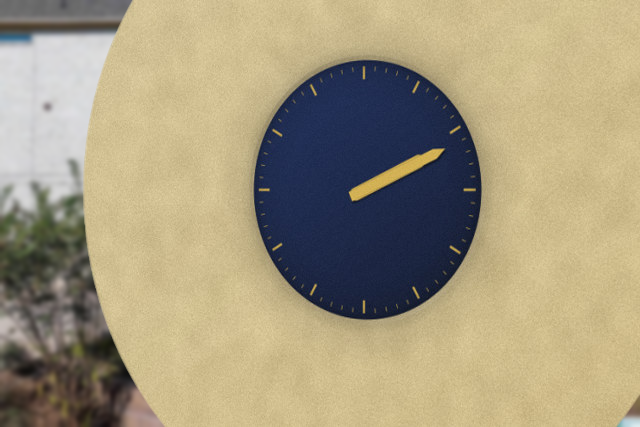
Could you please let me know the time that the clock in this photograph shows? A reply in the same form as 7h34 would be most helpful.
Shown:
2h11
